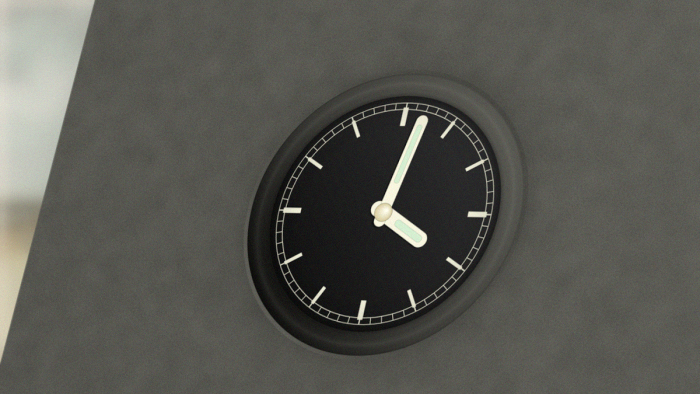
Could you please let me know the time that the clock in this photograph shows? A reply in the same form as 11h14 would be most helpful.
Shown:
4h02
